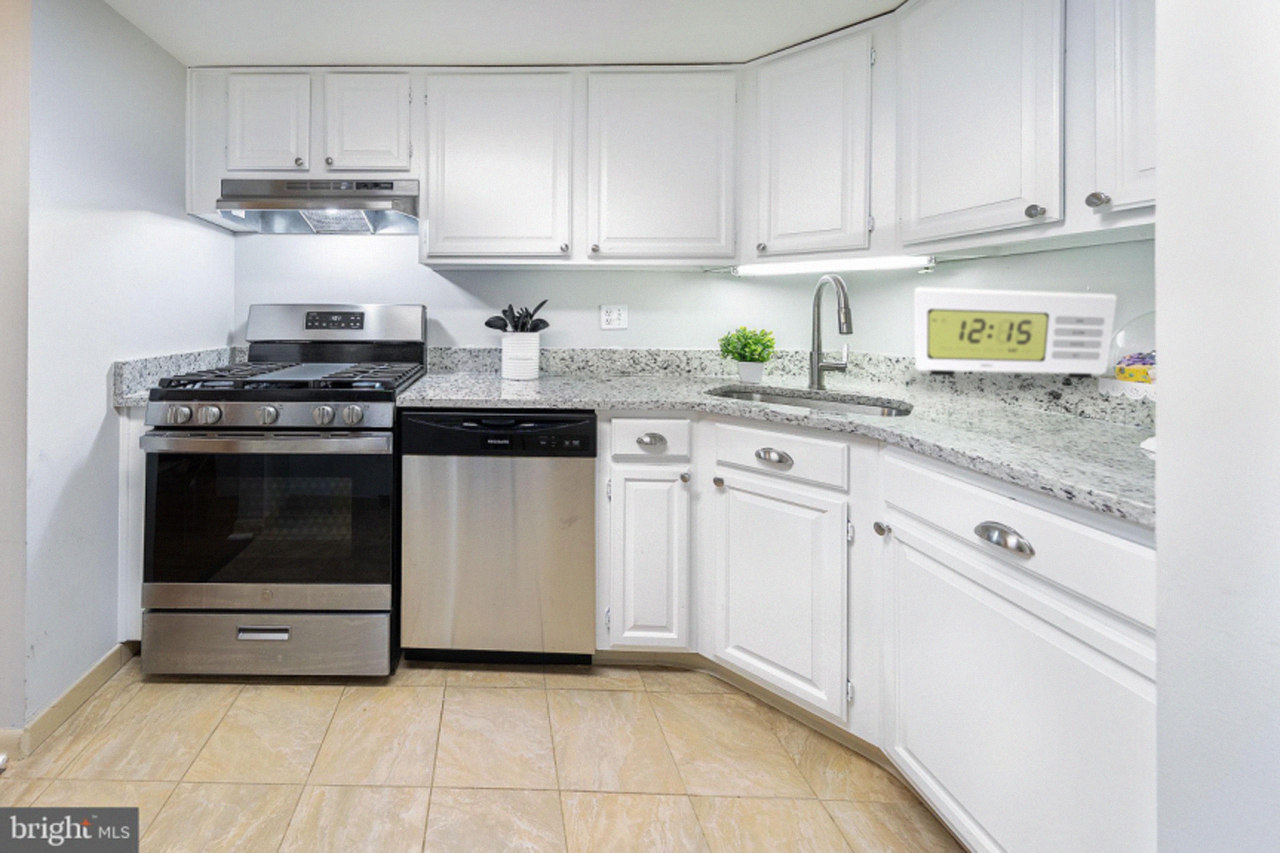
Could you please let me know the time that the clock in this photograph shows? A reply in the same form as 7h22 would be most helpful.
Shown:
12h15
